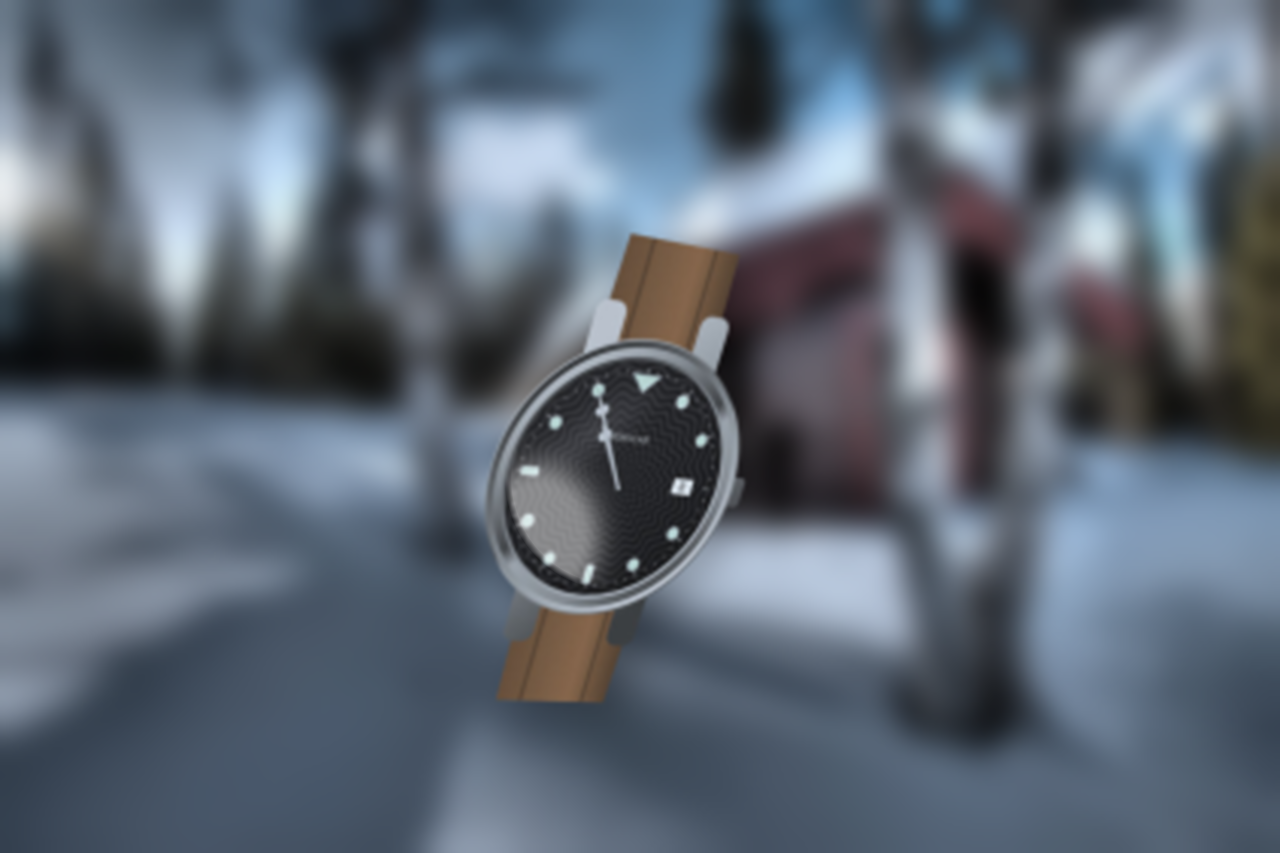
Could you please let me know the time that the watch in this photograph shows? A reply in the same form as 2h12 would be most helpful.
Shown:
10h55
